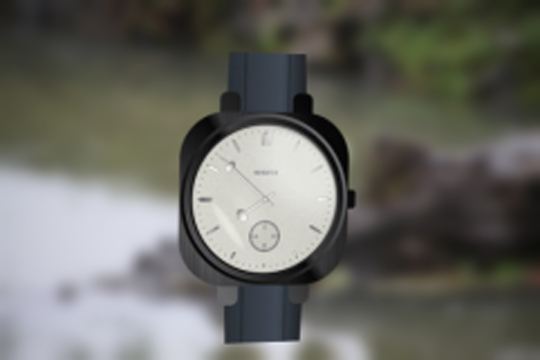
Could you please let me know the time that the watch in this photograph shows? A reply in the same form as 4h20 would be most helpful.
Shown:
7h52
